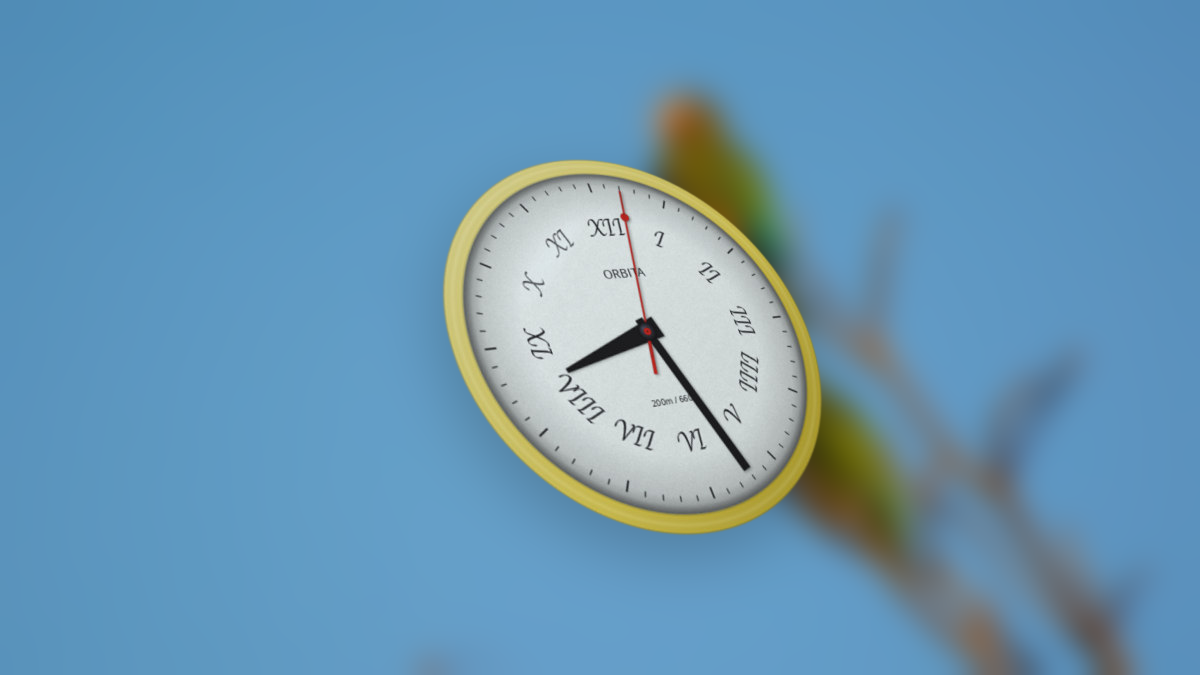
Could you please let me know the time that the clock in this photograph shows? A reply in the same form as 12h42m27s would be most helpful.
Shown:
8h27m02s
